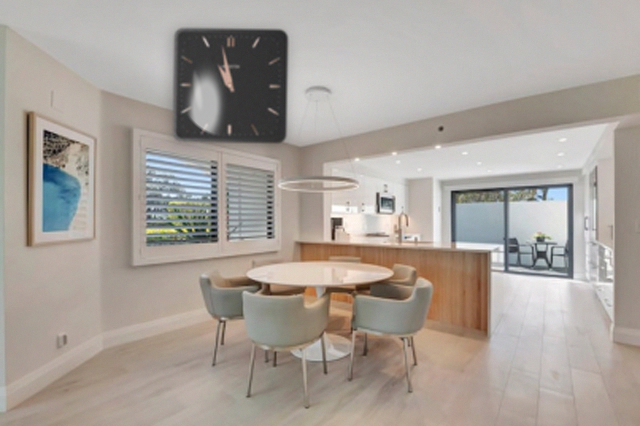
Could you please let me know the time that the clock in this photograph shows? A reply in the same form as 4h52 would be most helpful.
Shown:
10h58
